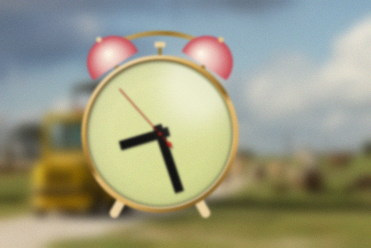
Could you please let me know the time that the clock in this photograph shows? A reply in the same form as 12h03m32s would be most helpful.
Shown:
8h26m53s
